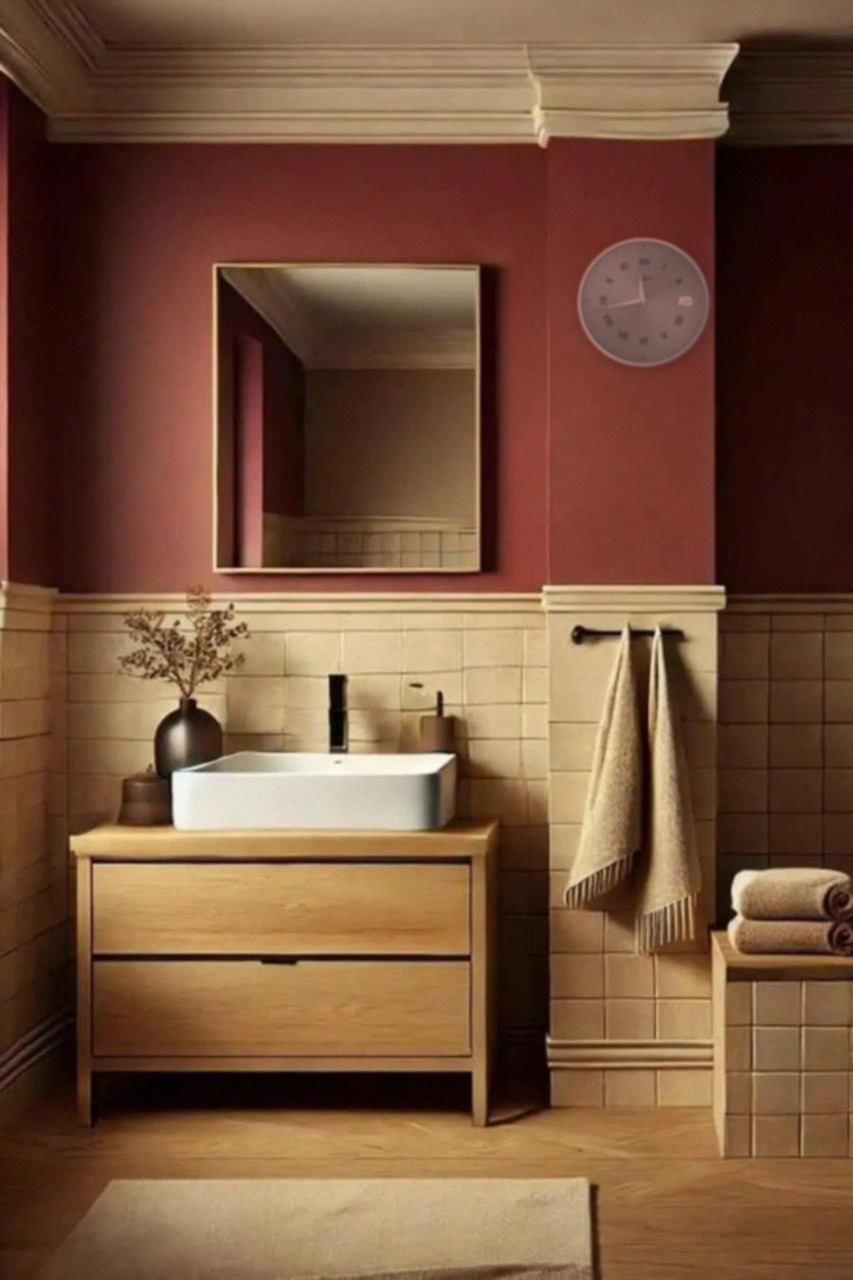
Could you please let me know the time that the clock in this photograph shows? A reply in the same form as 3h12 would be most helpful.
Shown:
11h43
